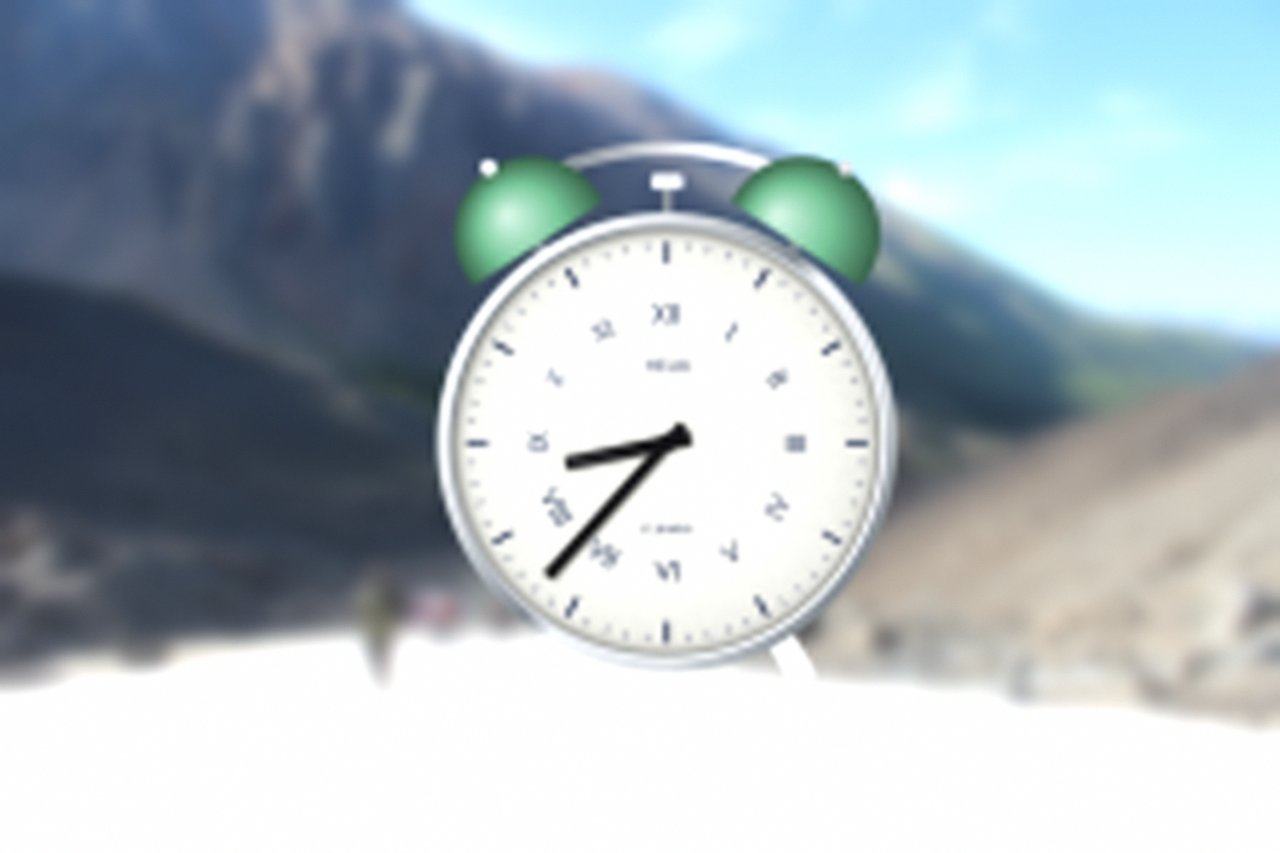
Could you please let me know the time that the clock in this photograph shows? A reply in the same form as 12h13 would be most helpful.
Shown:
8h37
